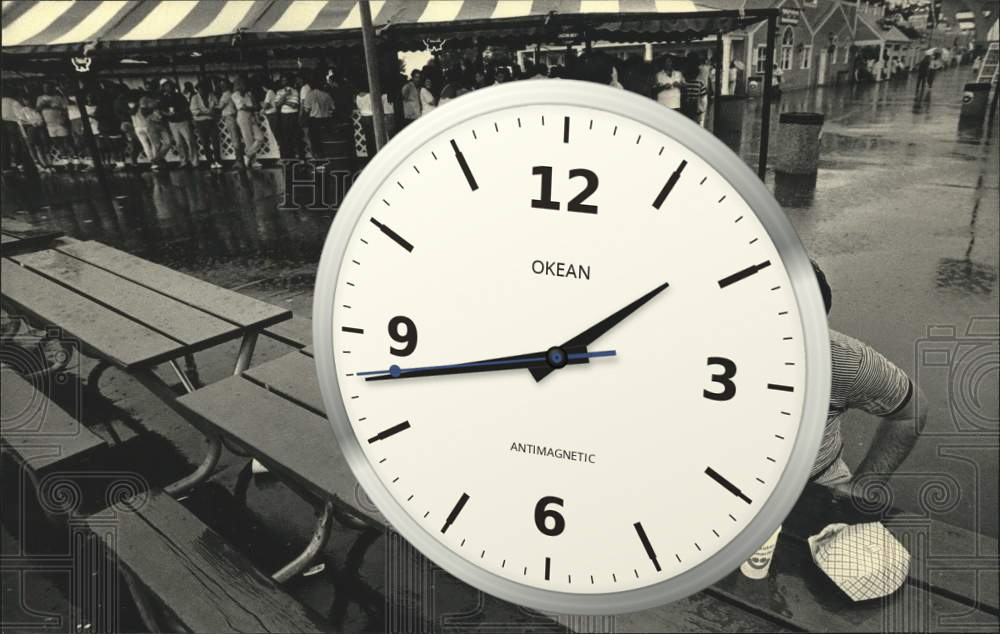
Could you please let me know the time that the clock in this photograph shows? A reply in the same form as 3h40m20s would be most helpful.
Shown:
1h42m43s
